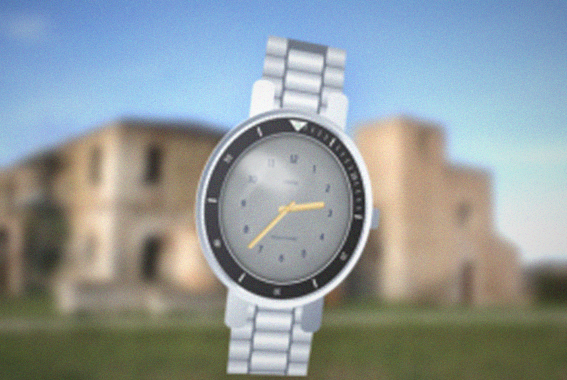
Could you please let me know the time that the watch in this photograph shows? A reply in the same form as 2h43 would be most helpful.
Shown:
2h37
